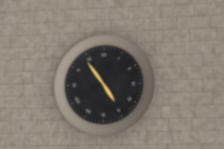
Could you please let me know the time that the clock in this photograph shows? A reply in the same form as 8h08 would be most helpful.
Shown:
4h54
